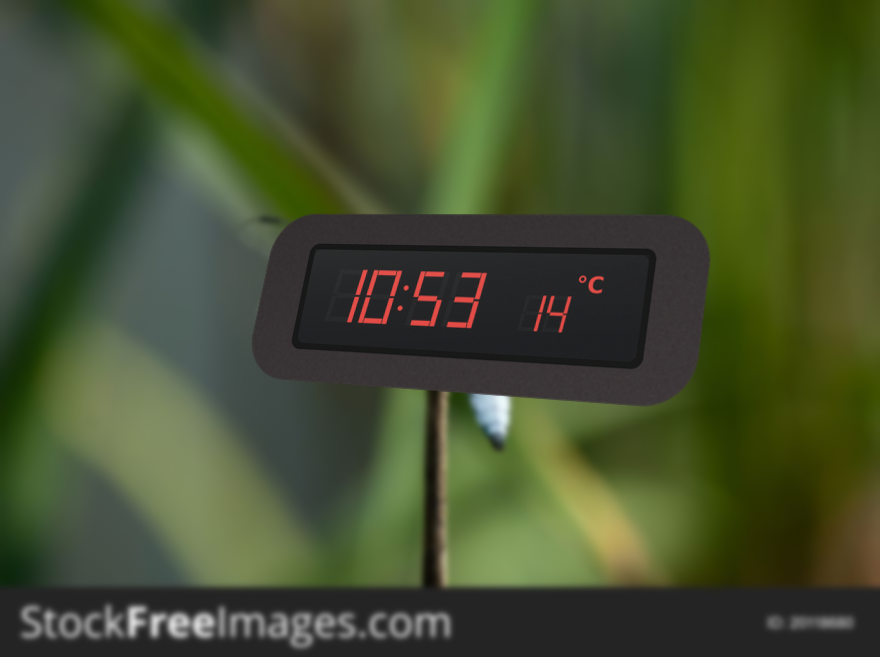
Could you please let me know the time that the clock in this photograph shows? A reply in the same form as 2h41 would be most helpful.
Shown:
10h53
